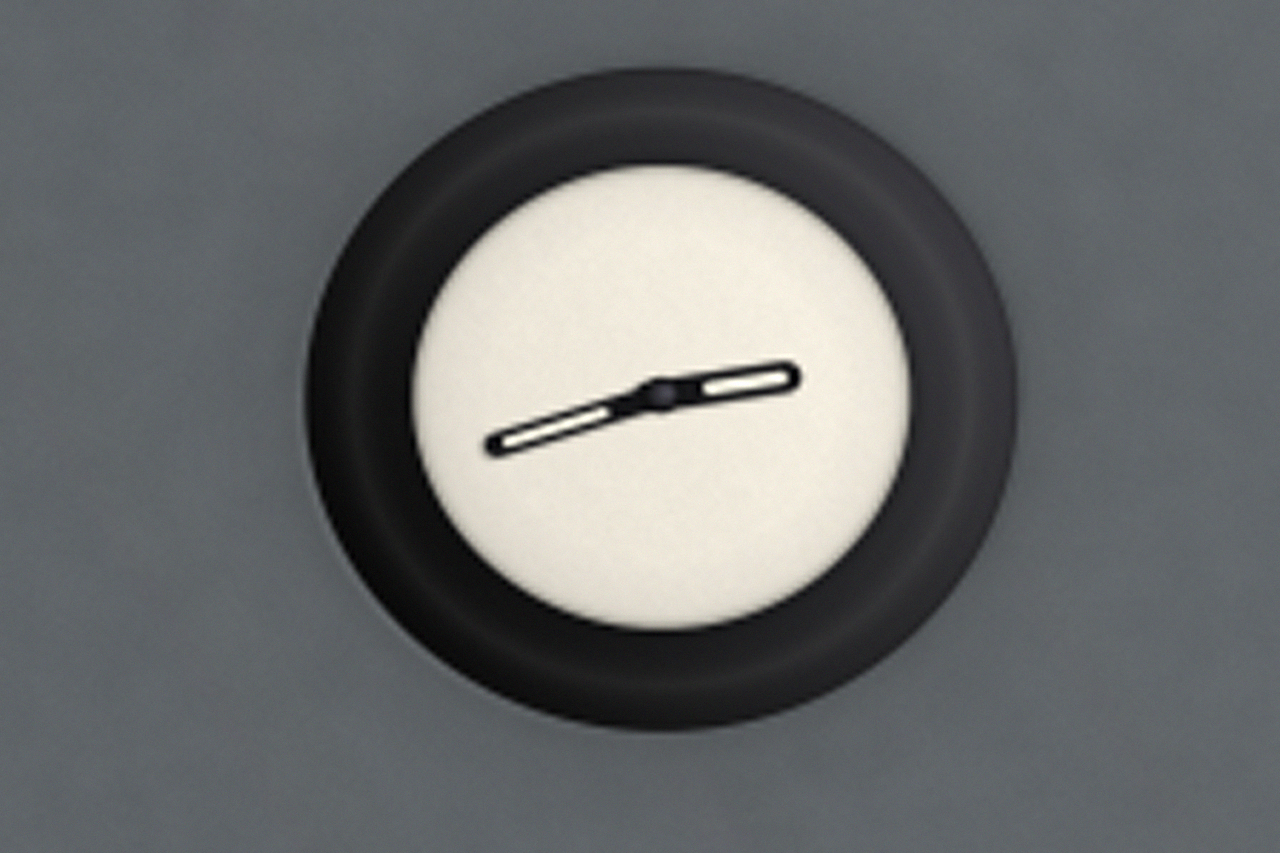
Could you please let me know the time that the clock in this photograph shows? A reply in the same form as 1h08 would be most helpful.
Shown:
2h42
